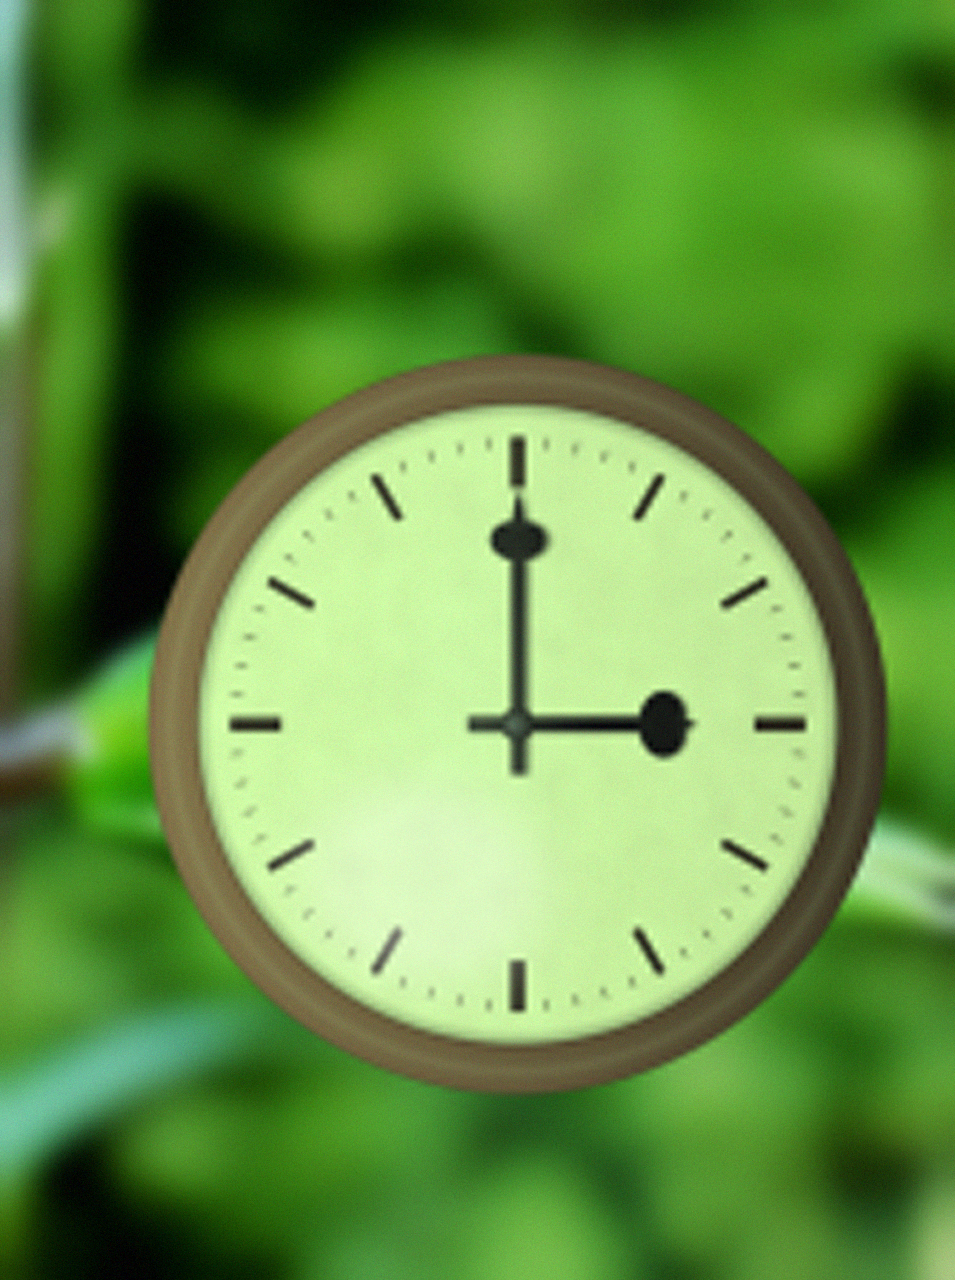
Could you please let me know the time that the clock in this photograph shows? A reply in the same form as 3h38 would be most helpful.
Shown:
3h00
